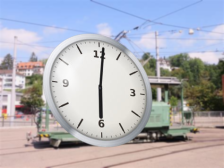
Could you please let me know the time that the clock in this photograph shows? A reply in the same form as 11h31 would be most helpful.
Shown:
6h01
